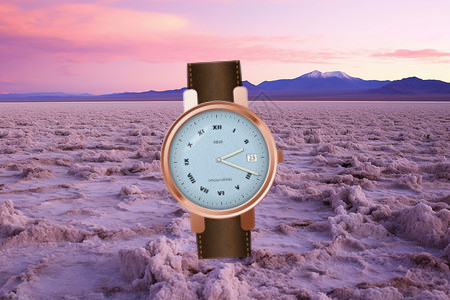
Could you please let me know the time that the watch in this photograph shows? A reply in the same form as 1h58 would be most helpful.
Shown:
2h19
